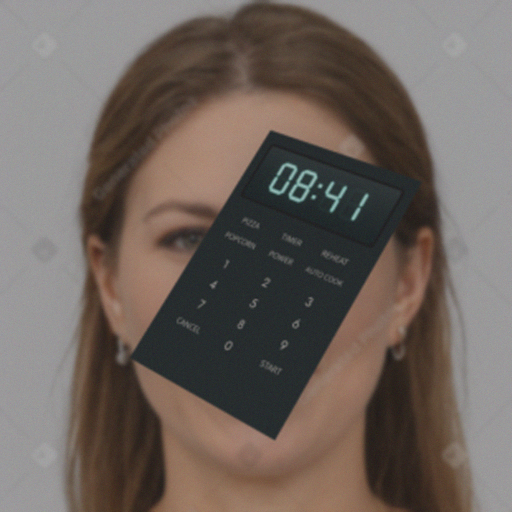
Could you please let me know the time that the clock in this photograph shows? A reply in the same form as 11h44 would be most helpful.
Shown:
8h41
